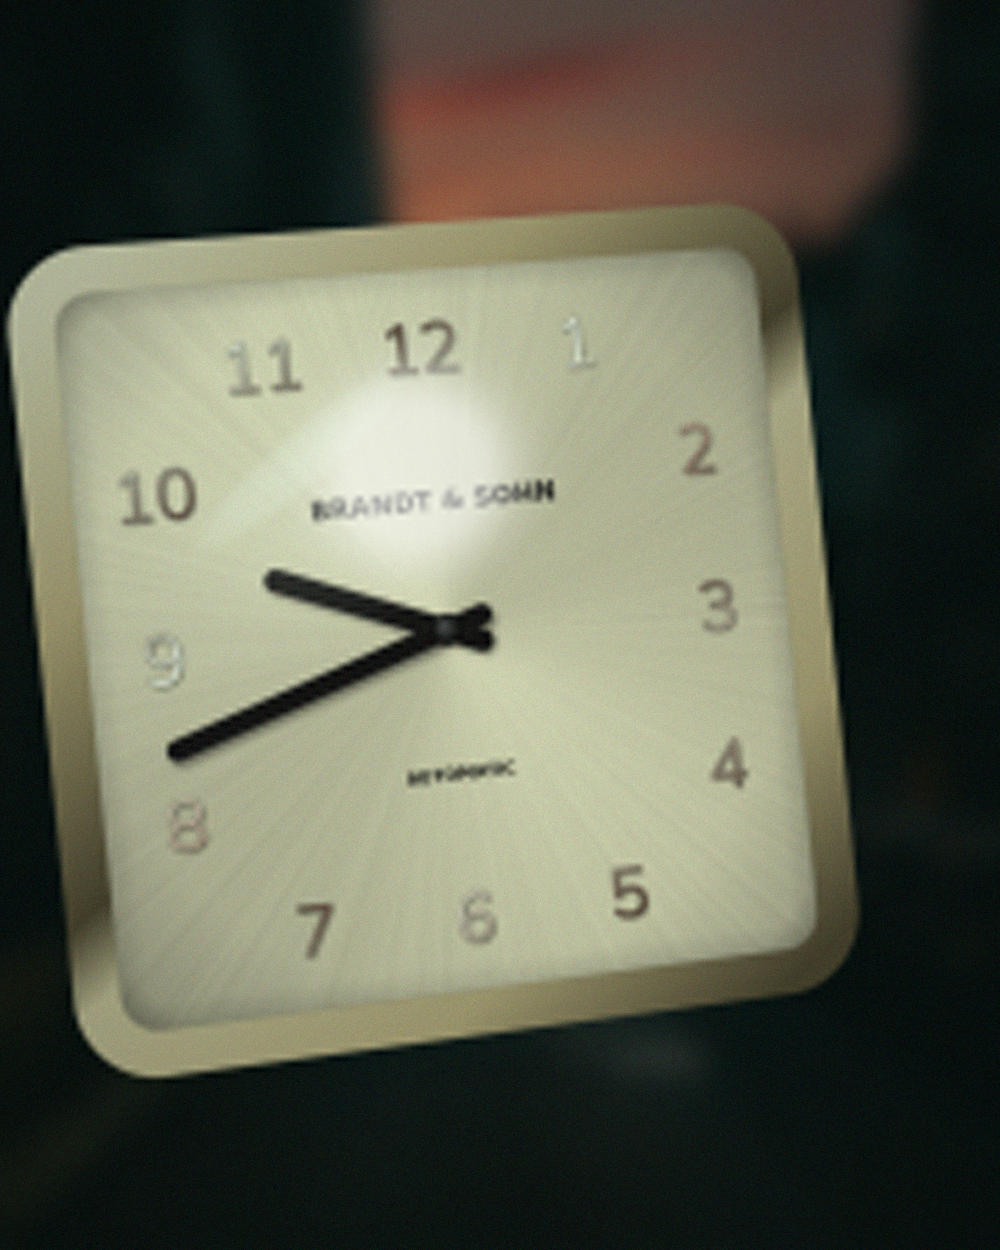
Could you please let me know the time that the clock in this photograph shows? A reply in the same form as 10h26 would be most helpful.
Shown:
9h42
